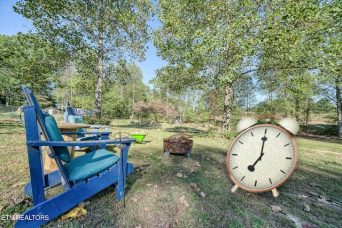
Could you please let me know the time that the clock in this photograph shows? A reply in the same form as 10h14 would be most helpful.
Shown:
7h00
